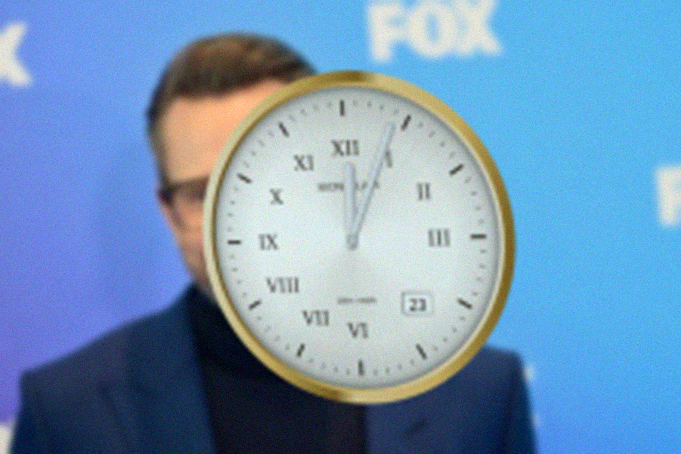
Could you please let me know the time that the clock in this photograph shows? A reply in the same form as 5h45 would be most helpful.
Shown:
12h04
